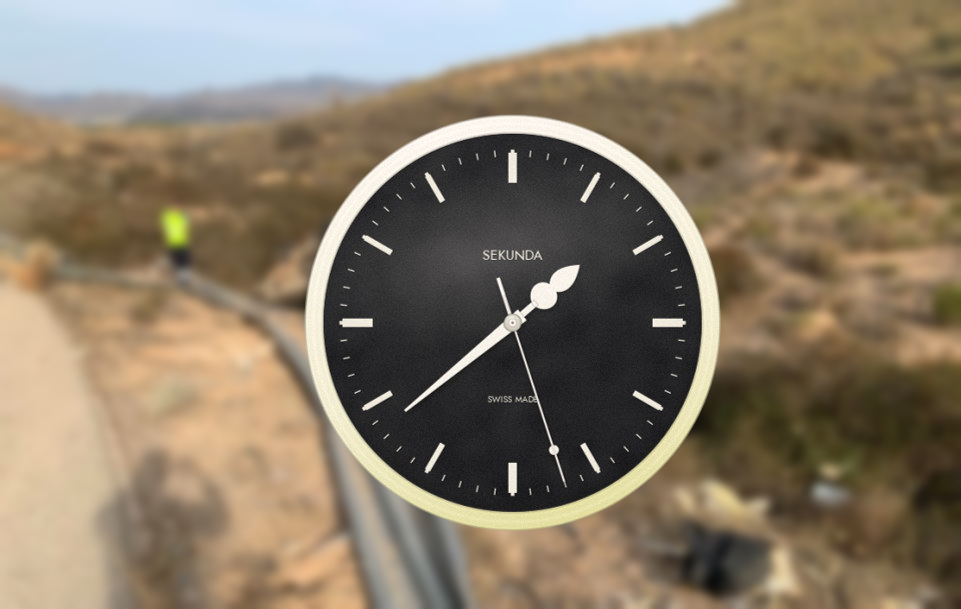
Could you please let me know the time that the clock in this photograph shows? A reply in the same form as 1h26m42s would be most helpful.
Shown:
1h38m27s
